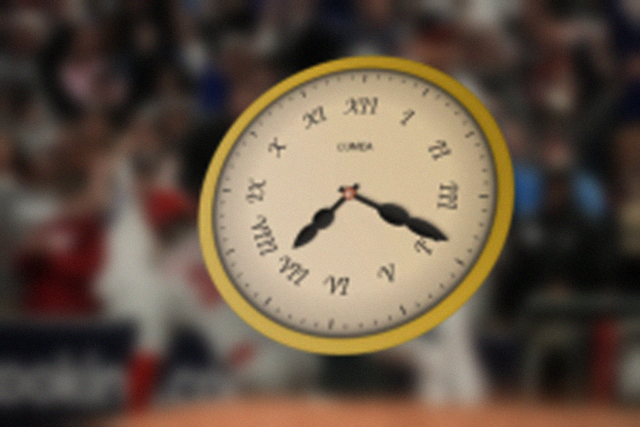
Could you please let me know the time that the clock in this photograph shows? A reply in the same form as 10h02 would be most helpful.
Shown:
7h19
